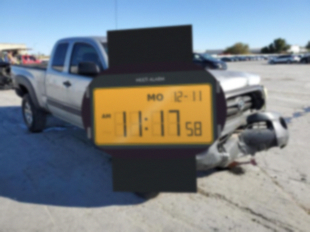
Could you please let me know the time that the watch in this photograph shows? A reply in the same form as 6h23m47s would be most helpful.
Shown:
11h17m58s
